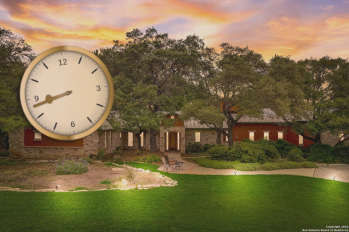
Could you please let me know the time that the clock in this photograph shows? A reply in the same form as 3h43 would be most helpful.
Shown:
8h43
